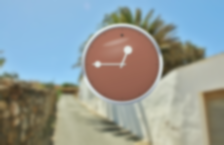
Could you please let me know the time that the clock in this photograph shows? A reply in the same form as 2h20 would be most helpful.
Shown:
12h45
